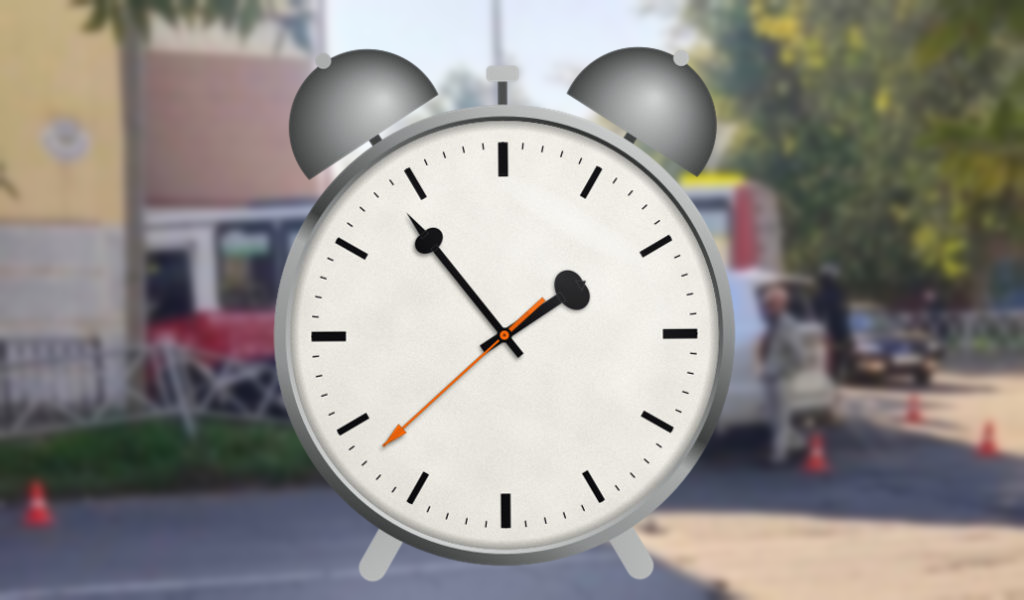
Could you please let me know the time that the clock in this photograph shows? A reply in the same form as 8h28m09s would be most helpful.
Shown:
1h53m38s
